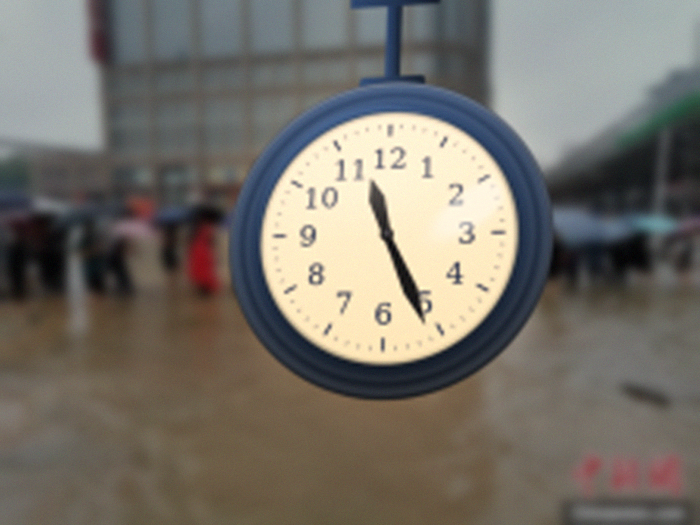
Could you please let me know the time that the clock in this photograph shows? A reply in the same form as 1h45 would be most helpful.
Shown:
11h26
